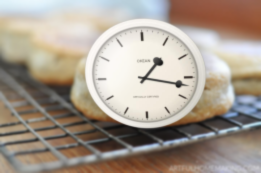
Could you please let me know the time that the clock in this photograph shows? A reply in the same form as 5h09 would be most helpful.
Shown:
1h17
